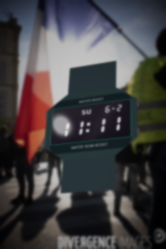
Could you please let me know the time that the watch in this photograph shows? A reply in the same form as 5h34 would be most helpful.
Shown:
11h11
